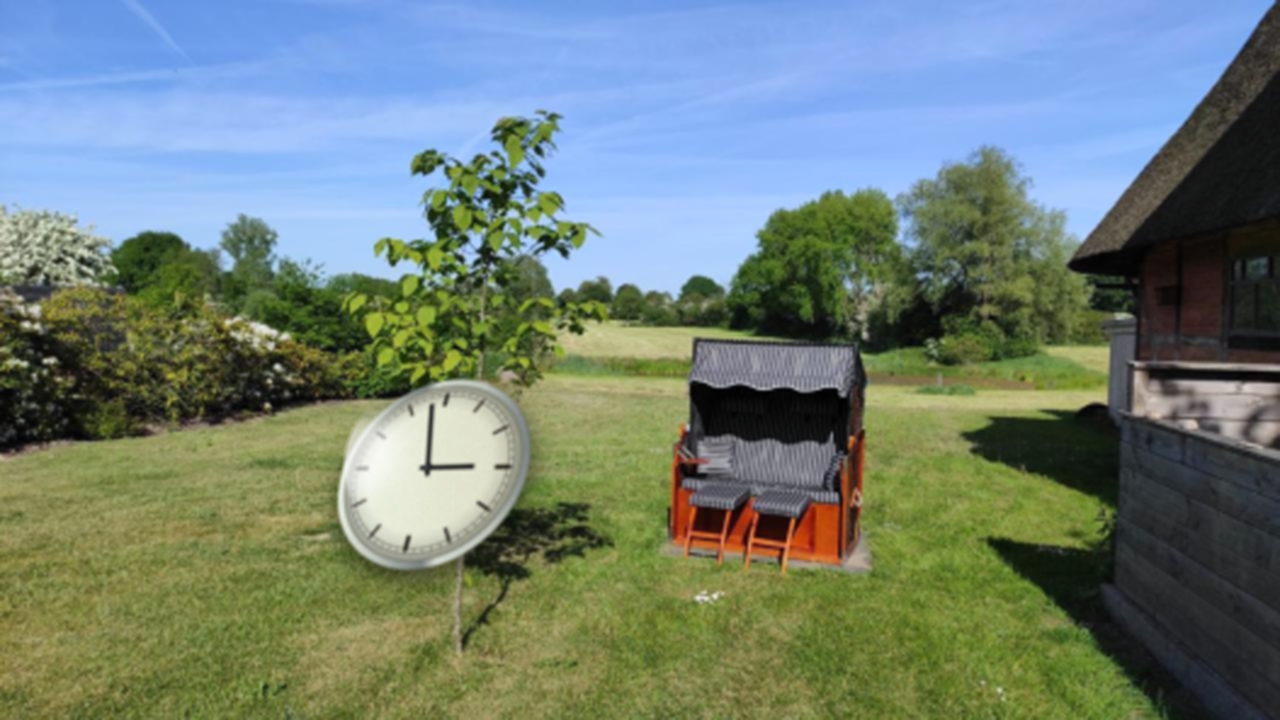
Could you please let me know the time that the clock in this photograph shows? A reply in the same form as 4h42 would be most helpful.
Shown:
2h58
